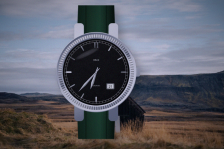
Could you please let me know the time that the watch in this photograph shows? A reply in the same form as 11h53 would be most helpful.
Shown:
6h37
